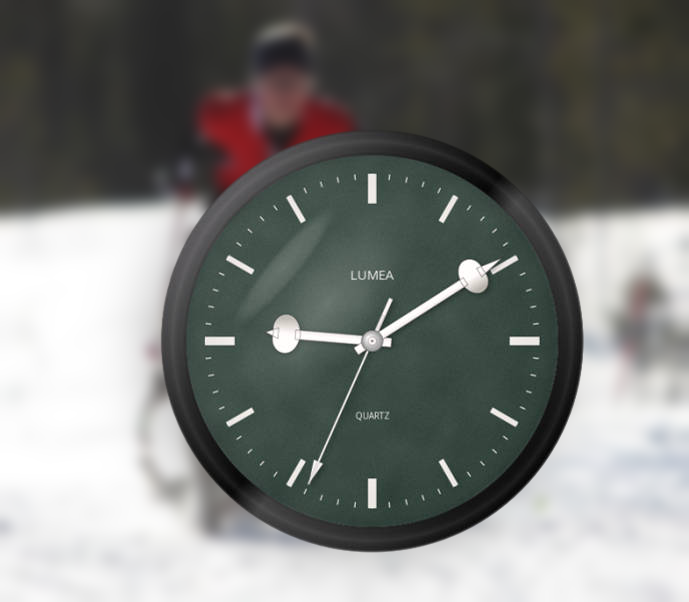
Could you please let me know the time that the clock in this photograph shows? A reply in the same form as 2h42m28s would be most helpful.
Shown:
9h09m34s
